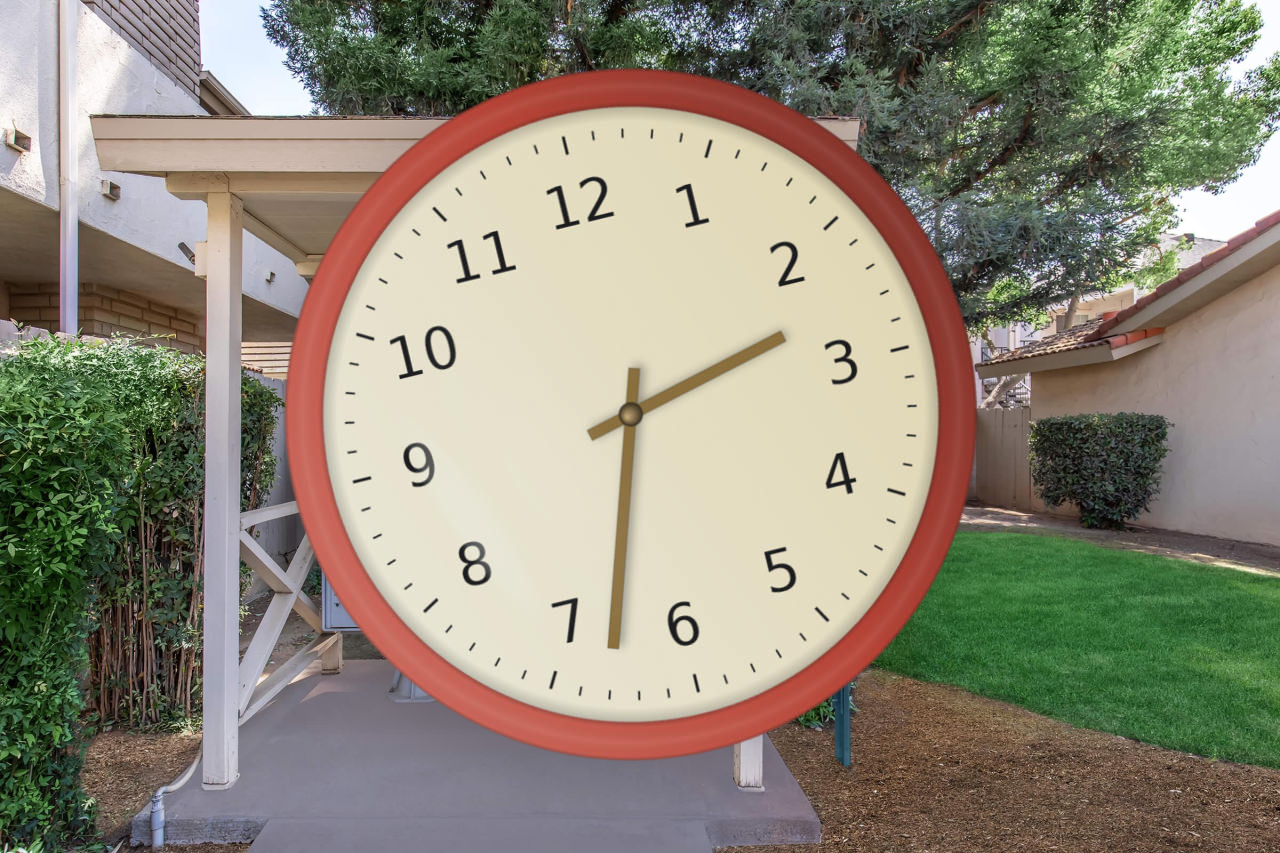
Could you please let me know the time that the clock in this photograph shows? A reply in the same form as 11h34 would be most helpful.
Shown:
2h33
